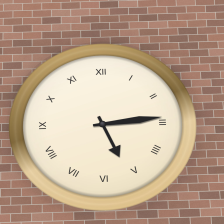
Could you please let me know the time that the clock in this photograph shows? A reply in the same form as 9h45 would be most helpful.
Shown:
5h14
